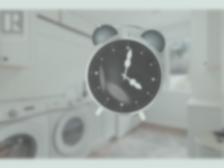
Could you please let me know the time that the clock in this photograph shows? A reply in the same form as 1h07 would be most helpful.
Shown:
4h01
